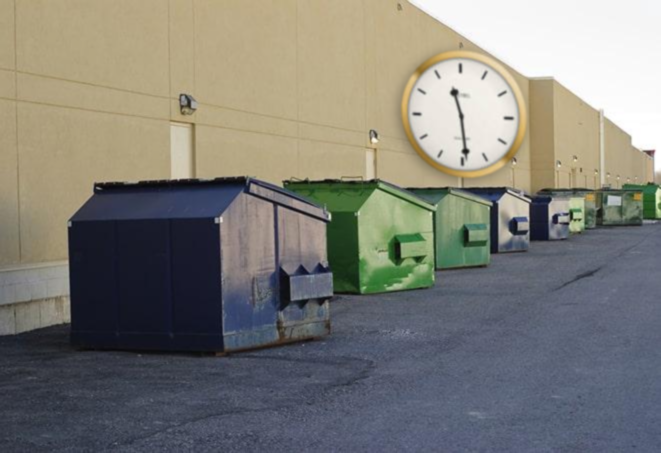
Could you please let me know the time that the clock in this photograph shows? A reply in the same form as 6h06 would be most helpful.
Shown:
11h29
